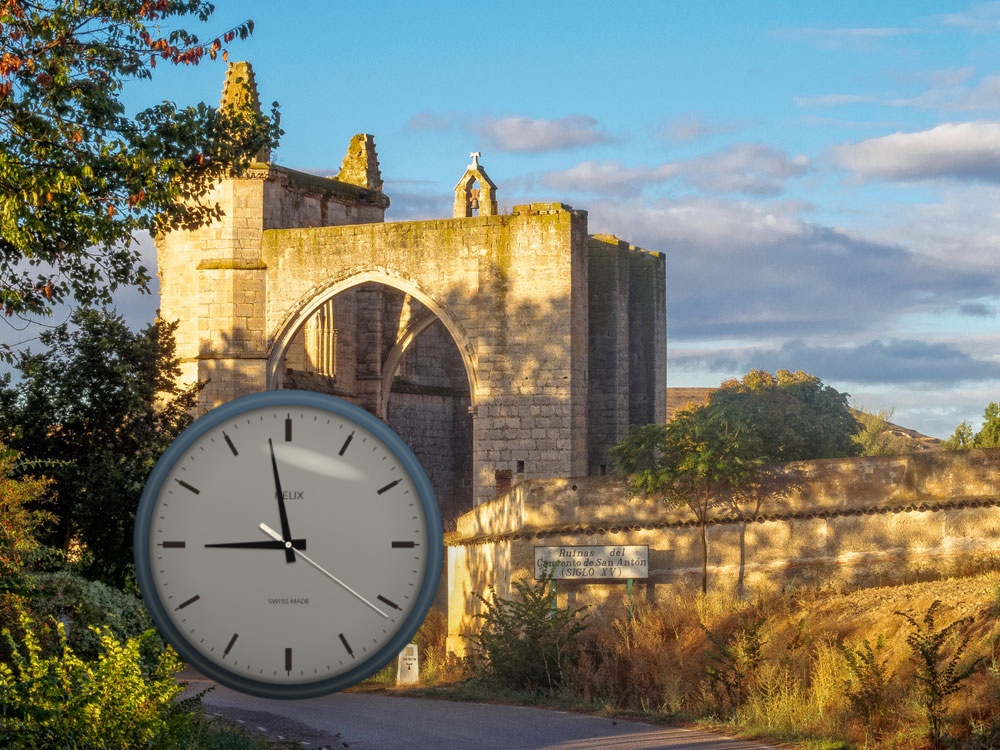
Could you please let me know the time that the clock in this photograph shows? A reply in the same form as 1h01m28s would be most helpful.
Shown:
8h58m21s
